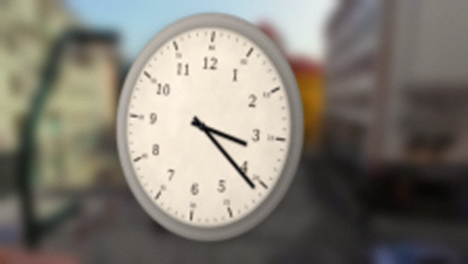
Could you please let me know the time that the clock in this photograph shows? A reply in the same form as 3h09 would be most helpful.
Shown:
3h21
